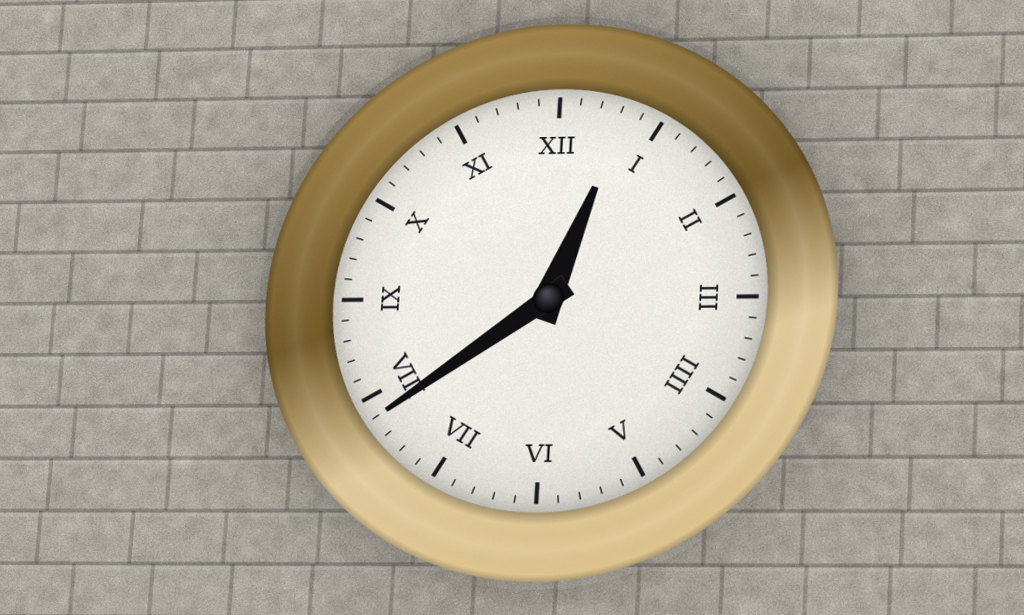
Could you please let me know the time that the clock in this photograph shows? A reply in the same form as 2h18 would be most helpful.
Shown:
12h39
